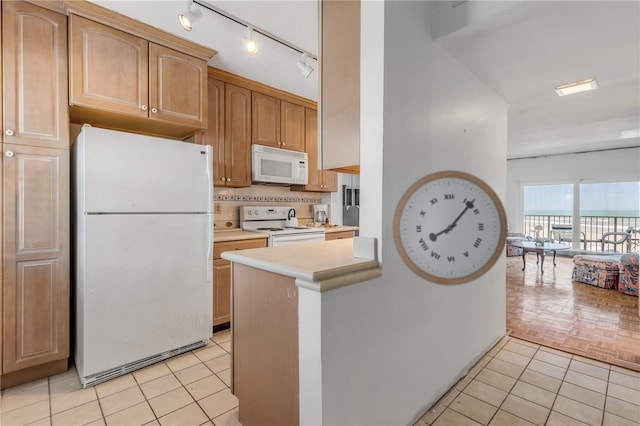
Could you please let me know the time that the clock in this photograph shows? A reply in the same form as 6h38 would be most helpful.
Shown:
8h07
